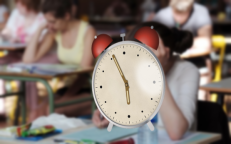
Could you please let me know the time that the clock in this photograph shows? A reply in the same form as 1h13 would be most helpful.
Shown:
5h56
